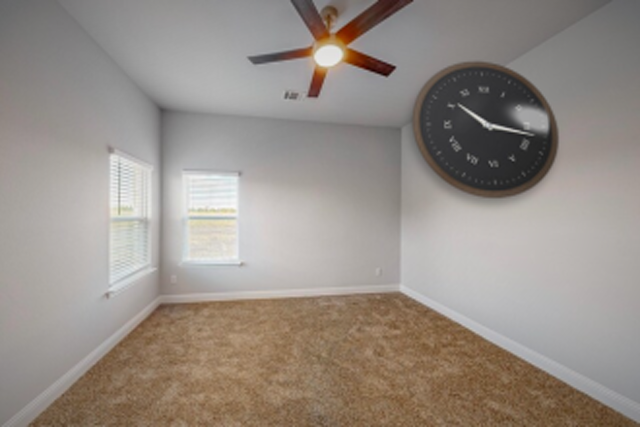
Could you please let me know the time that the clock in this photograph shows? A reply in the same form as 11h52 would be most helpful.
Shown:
10h17
